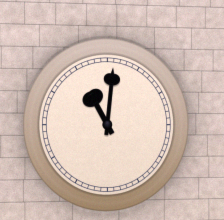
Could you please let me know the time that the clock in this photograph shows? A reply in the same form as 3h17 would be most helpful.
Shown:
11h01
